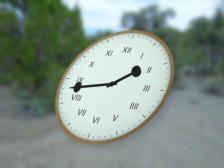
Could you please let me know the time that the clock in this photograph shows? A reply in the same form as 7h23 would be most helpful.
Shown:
1h43
